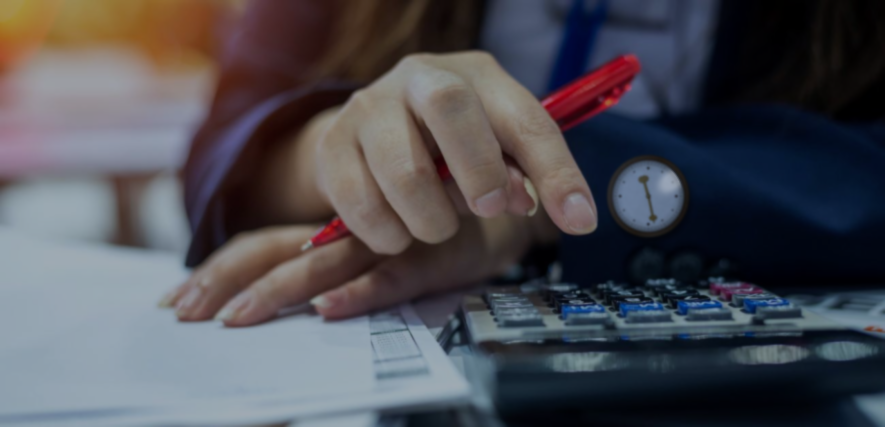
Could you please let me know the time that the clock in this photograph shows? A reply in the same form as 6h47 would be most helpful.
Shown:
11h28
